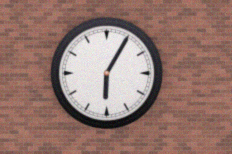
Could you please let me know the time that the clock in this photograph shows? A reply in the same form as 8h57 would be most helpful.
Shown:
6h05
